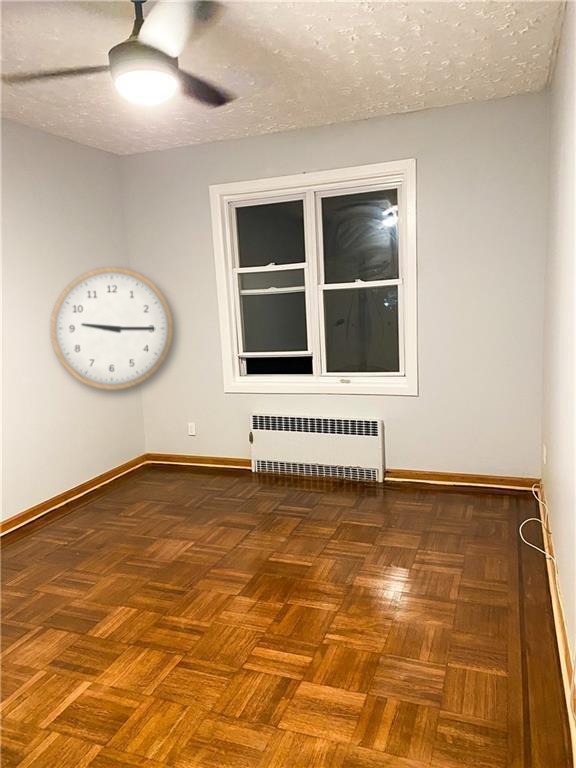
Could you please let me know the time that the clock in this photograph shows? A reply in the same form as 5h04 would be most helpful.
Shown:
9h15
